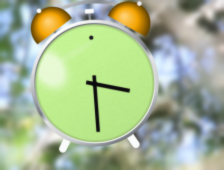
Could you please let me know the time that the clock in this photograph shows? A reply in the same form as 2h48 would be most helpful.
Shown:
3h30
